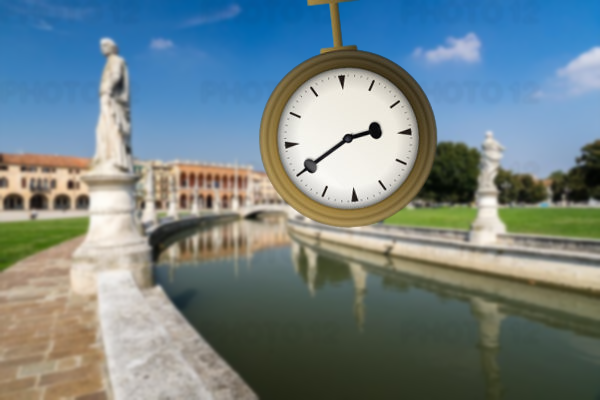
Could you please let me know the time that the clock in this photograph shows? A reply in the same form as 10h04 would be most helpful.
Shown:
2h40
